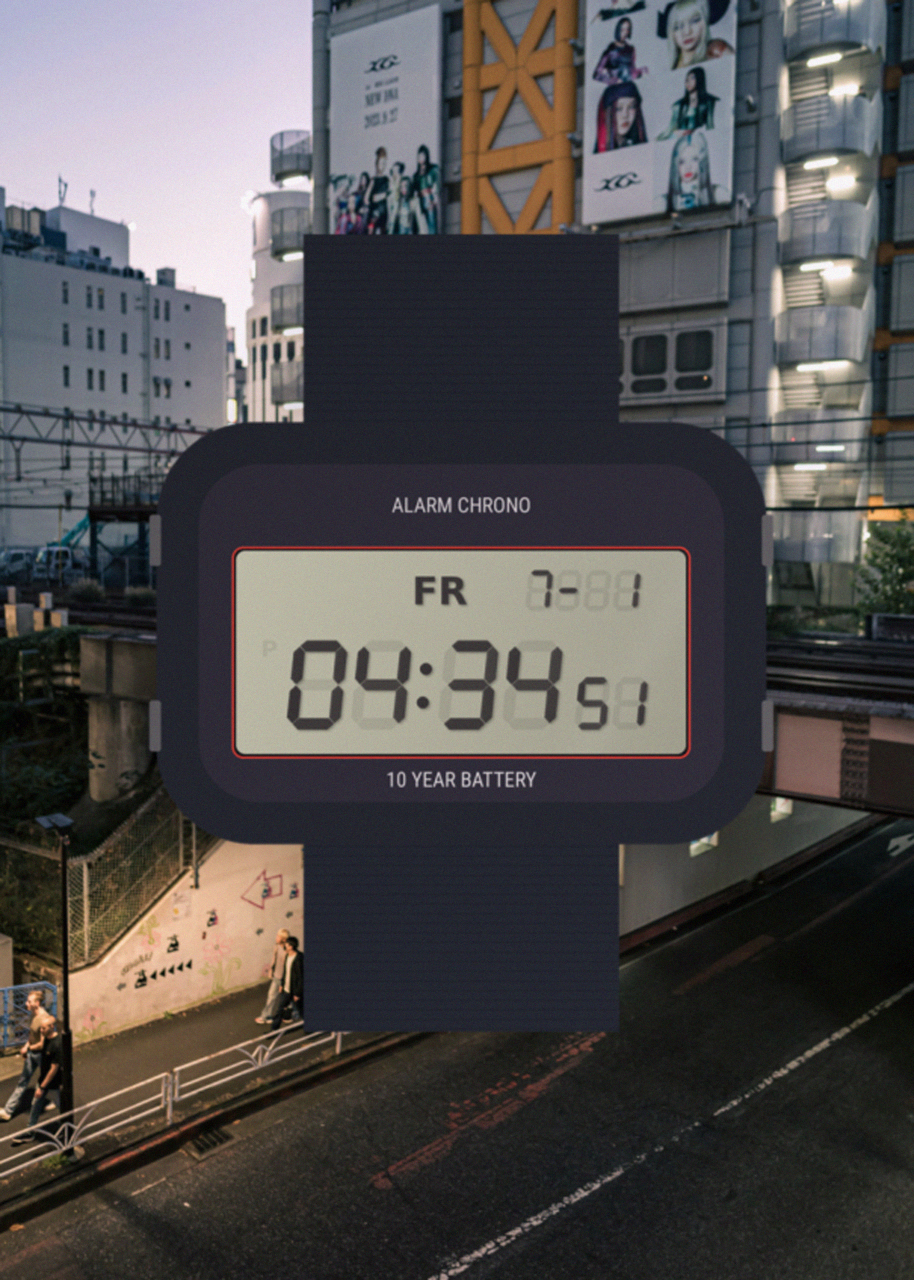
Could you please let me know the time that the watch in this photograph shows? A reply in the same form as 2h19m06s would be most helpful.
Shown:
4h34m51s
